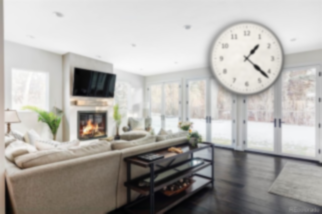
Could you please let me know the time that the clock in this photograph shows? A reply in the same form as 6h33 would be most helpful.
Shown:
1h22
